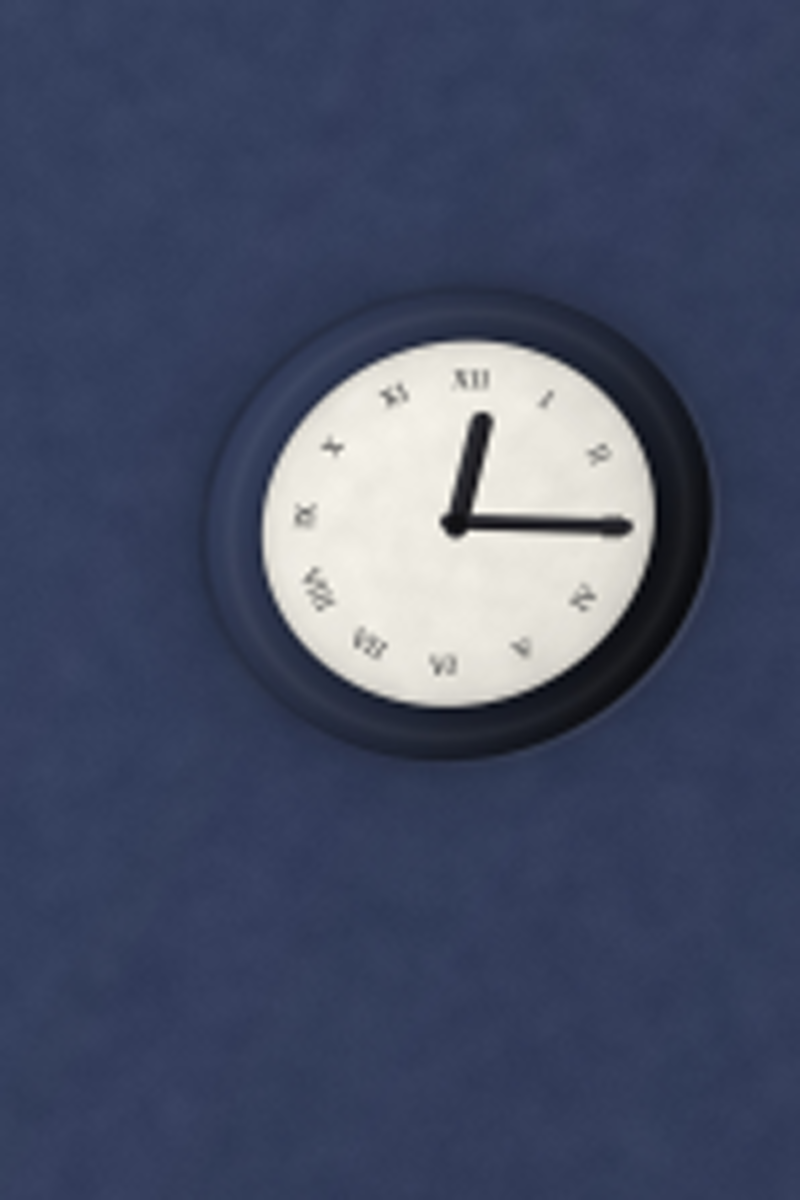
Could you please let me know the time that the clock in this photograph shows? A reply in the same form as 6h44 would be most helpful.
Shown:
12h15
